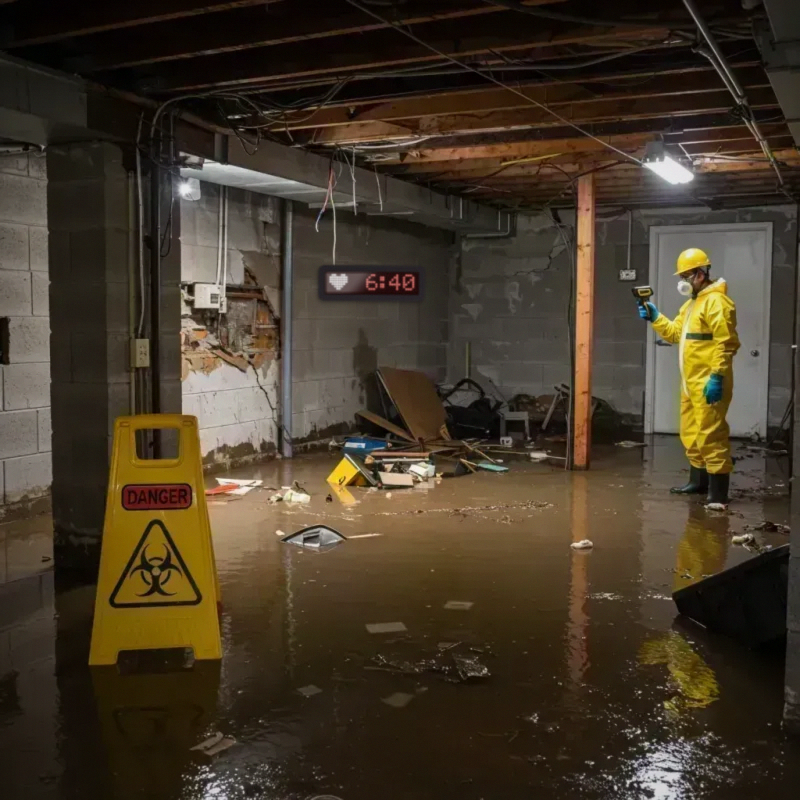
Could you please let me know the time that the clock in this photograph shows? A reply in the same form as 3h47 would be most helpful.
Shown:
6h40
